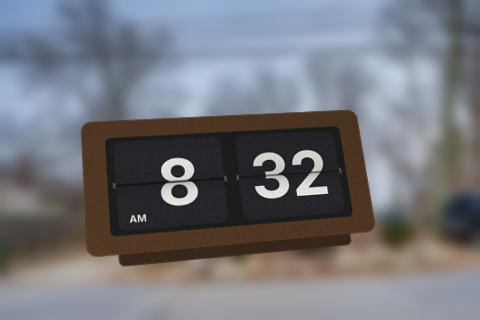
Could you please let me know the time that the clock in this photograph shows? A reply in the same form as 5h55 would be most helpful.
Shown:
8h32
